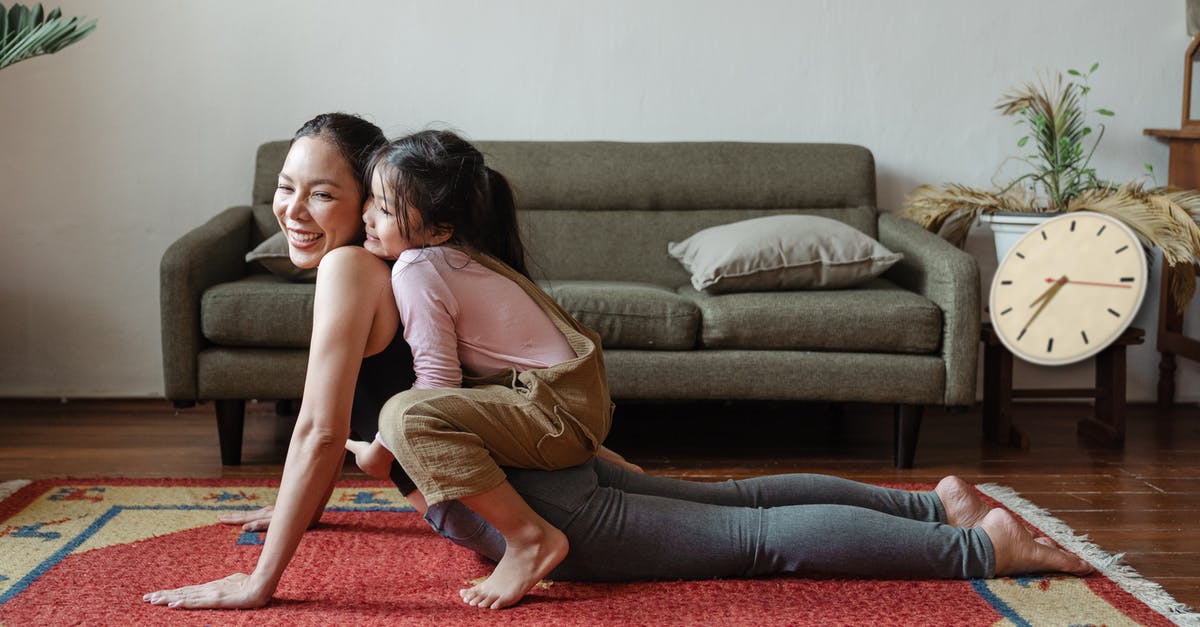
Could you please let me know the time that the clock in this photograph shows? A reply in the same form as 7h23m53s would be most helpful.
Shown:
7h35m16s
